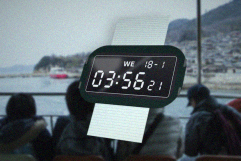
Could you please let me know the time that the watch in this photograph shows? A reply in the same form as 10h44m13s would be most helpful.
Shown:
3h56m21s
